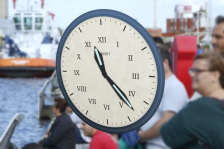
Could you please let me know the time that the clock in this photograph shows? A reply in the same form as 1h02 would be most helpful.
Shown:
11h23
